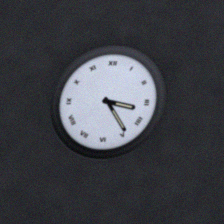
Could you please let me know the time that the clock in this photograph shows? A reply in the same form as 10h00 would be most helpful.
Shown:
3h24
